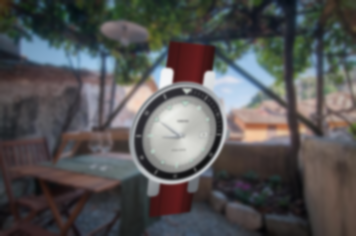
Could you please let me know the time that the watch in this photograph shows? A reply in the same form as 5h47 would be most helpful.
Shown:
8h50
